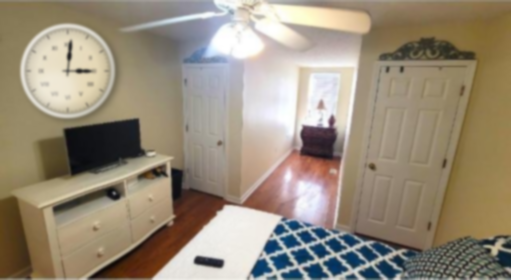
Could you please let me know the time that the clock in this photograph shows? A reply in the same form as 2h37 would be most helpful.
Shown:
3h01
